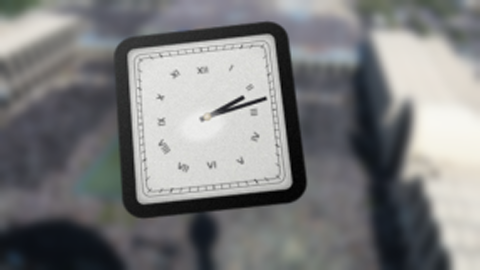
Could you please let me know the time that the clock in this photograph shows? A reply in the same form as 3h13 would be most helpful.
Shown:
2h13
